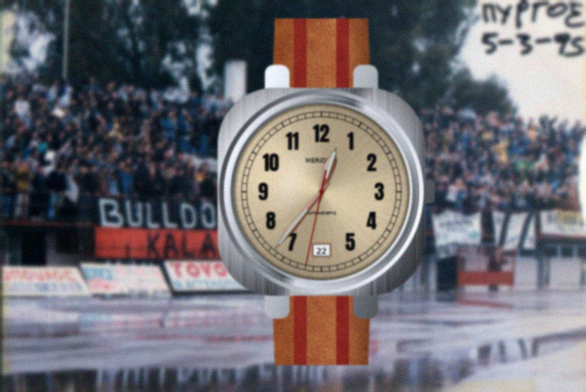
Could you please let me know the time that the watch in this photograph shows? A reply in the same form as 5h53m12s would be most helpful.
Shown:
12h36m32s
